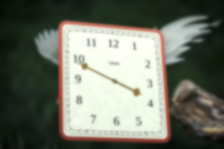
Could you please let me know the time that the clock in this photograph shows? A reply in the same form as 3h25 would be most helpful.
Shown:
3h49
